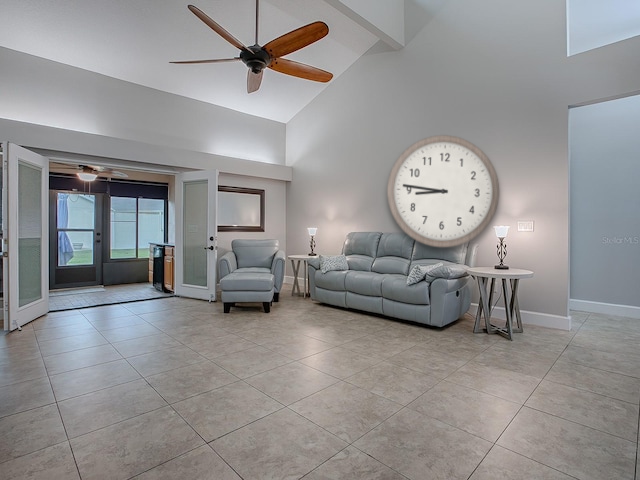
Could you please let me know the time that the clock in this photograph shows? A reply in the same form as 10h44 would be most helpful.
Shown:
8h46
